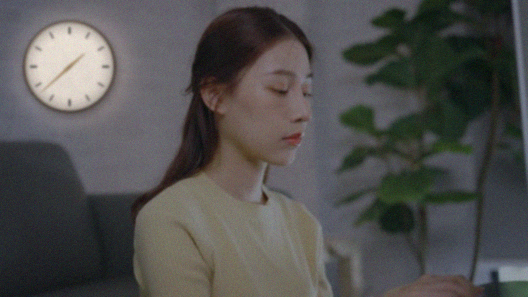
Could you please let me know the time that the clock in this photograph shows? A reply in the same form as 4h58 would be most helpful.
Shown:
1h38
